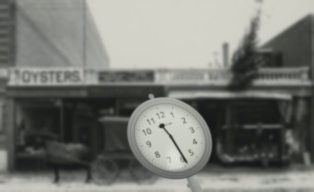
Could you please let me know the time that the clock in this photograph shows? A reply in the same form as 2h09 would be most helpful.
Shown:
11h29
